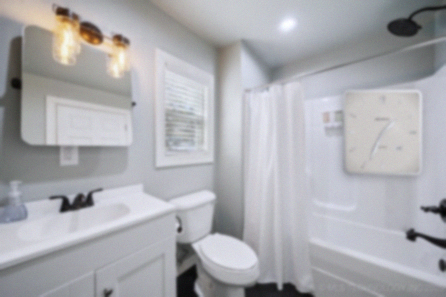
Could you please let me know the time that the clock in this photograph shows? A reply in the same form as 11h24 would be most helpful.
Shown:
1h34
